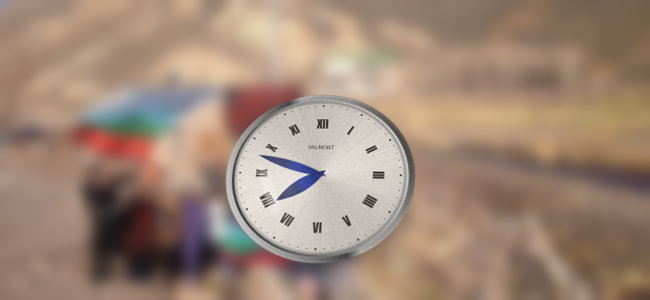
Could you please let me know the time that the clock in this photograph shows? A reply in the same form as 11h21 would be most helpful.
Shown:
7h48
